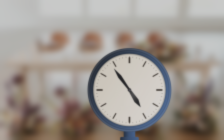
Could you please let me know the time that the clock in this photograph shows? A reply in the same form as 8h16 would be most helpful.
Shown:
4h54
